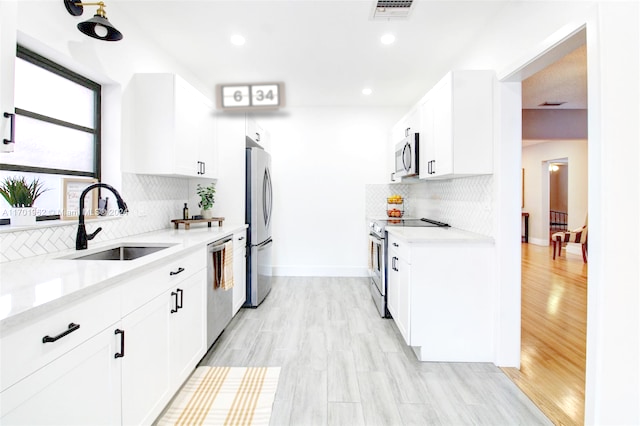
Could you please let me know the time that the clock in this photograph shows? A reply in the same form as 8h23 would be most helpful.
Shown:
6h34
